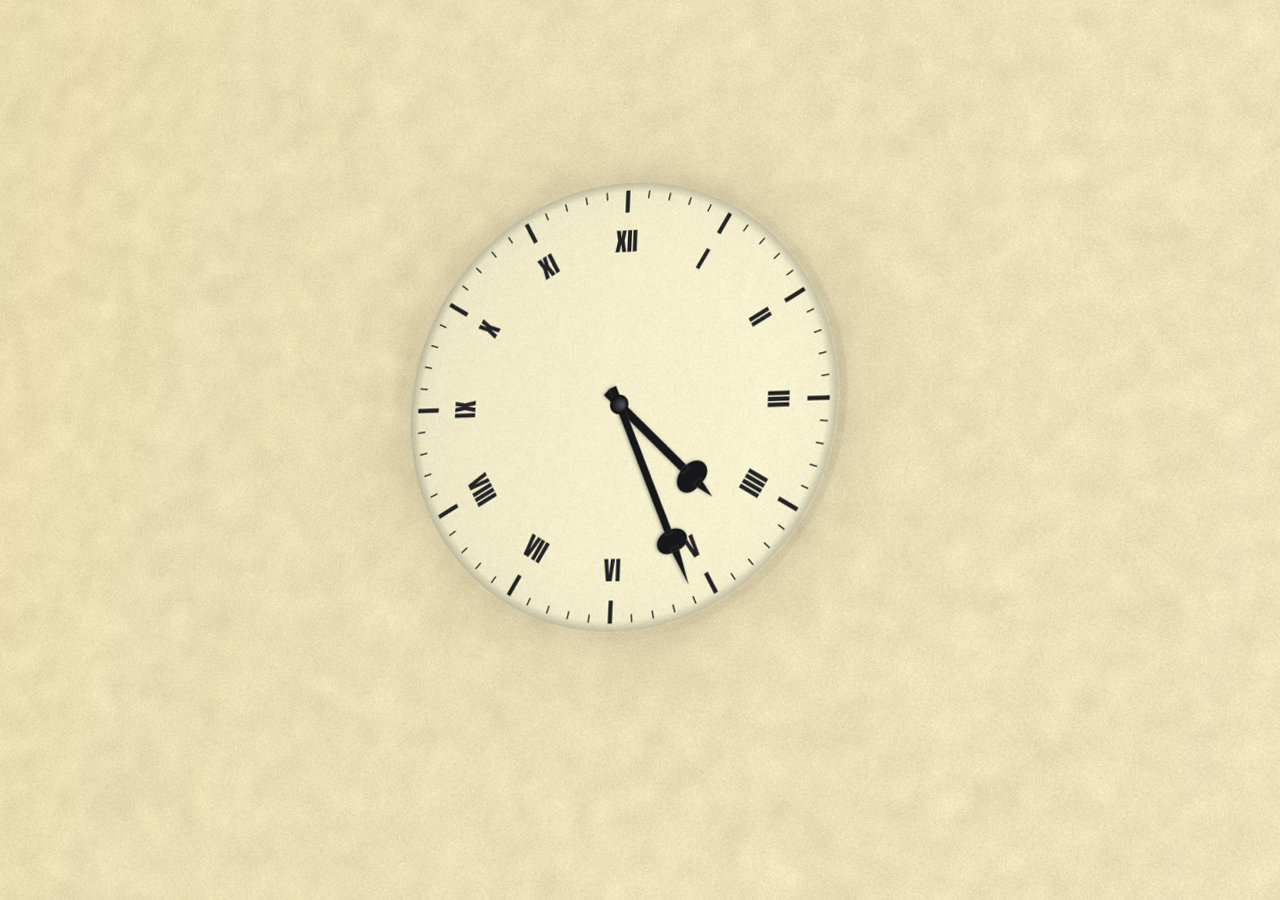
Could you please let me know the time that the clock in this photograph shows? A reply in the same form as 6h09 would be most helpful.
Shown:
4h26
